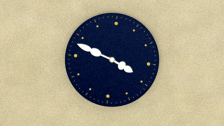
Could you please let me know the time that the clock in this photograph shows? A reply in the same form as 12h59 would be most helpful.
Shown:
3h48
